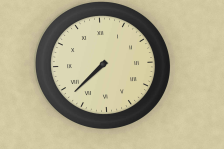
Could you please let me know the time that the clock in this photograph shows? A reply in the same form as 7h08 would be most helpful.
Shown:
7h38
